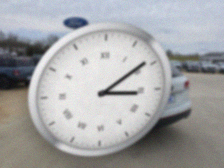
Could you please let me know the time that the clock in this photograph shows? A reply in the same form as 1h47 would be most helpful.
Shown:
3h09
